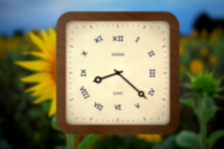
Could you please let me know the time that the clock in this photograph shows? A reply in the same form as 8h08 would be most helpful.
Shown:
8h22
